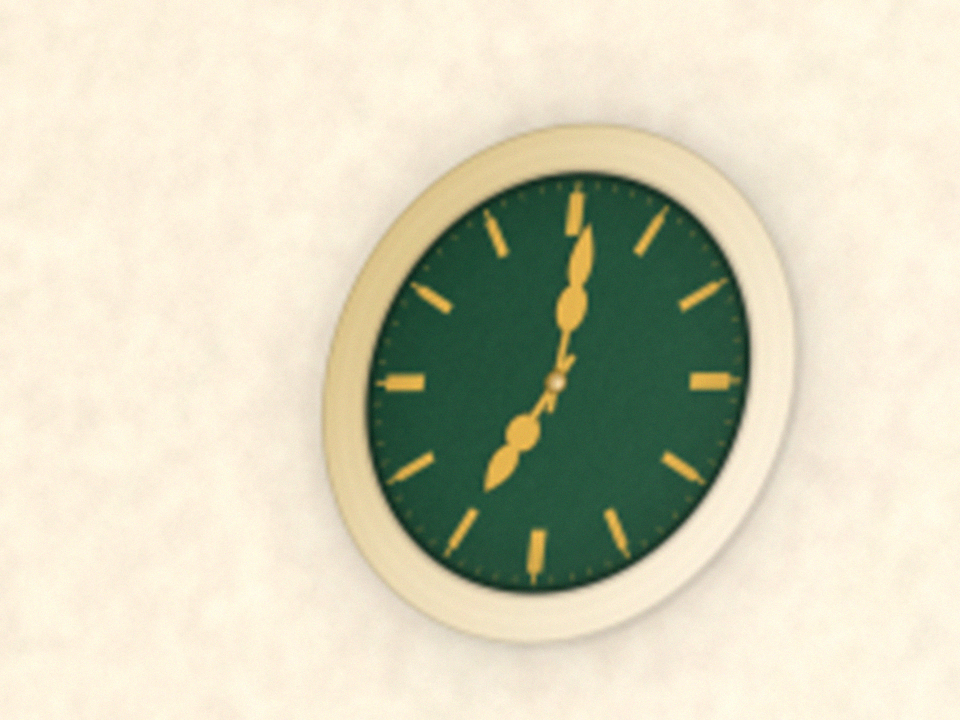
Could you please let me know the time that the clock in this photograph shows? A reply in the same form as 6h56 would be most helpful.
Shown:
7h01
